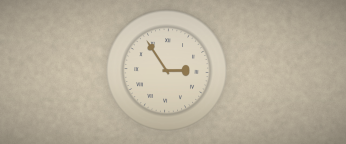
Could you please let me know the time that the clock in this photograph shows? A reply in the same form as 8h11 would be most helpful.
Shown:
2h54
